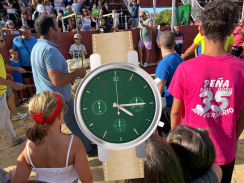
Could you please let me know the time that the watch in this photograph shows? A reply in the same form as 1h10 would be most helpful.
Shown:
4h15
